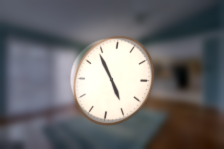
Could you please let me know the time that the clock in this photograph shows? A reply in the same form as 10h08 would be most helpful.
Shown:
4h54
